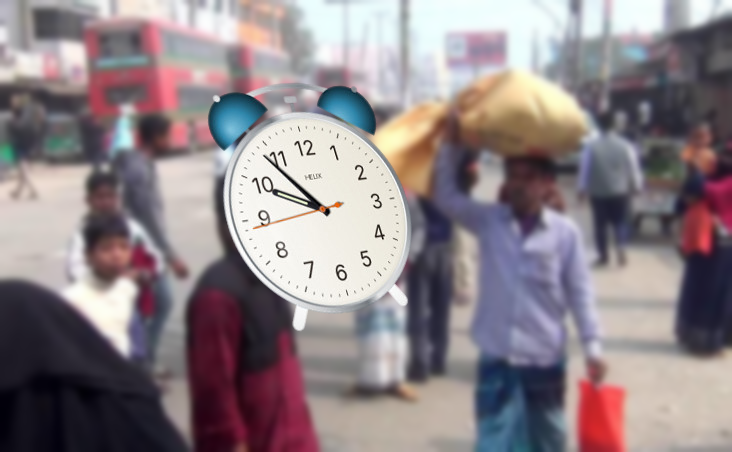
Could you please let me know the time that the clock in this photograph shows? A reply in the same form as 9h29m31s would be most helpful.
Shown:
9h53m44s
